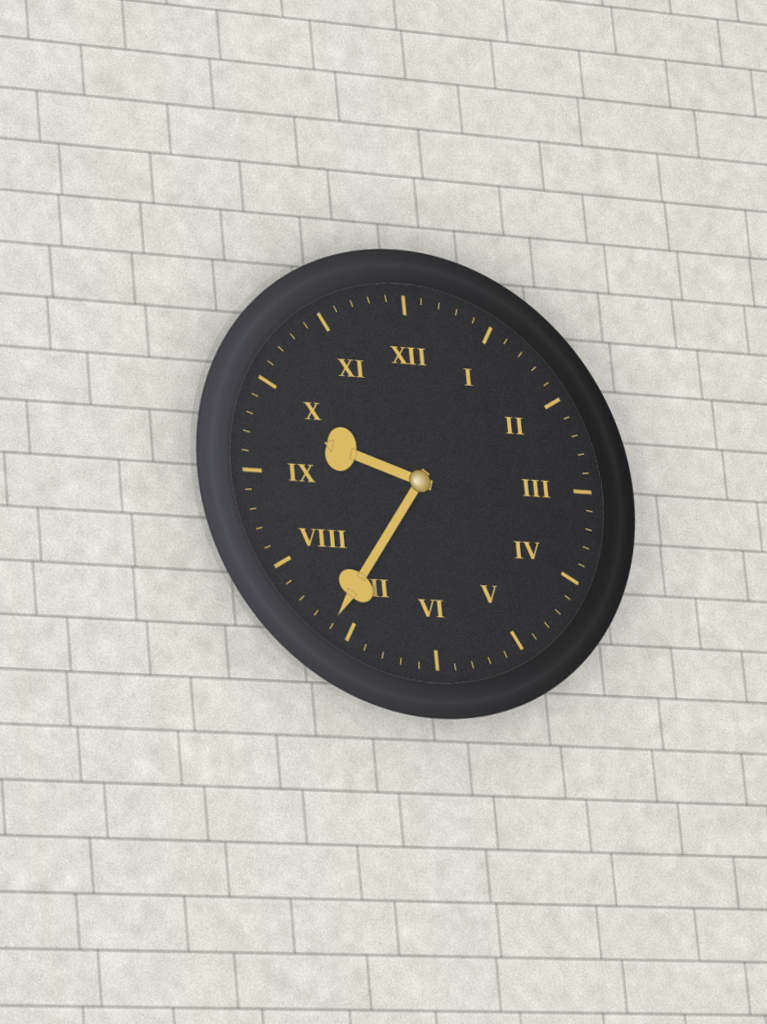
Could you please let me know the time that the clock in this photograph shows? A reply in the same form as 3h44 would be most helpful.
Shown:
9h36
